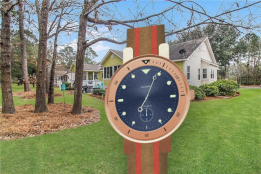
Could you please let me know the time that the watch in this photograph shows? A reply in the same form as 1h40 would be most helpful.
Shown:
7h04
